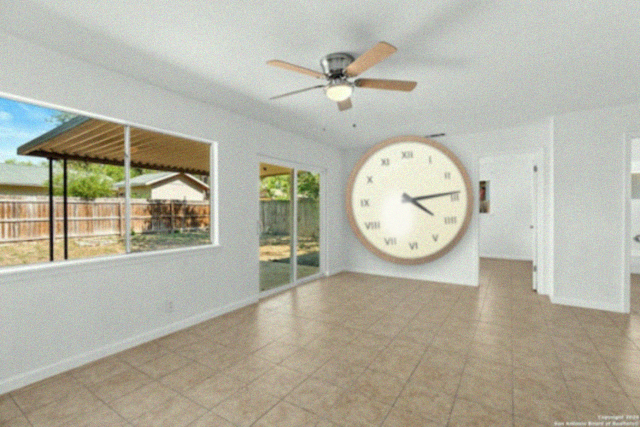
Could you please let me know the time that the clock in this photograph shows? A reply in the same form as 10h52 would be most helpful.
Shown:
4h14
